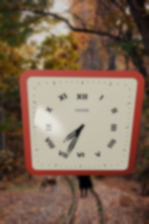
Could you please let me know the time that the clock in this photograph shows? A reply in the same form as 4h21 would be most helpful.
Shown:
7h34
